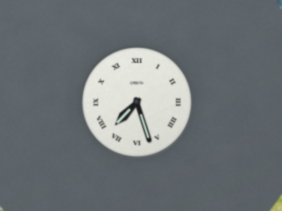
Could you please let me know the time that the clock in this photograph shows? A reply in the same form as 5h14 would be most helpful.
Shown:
7h27
